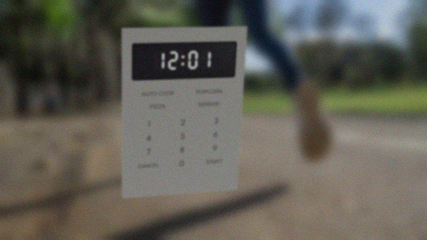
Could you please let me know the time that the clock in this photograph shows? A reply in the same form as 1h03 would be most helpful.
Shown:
12h01
